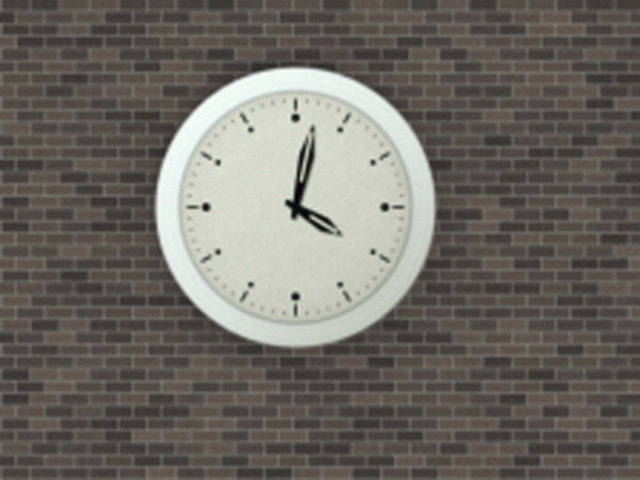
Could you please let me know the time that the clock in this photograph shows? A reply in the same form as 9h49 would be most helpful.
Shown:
4h02
